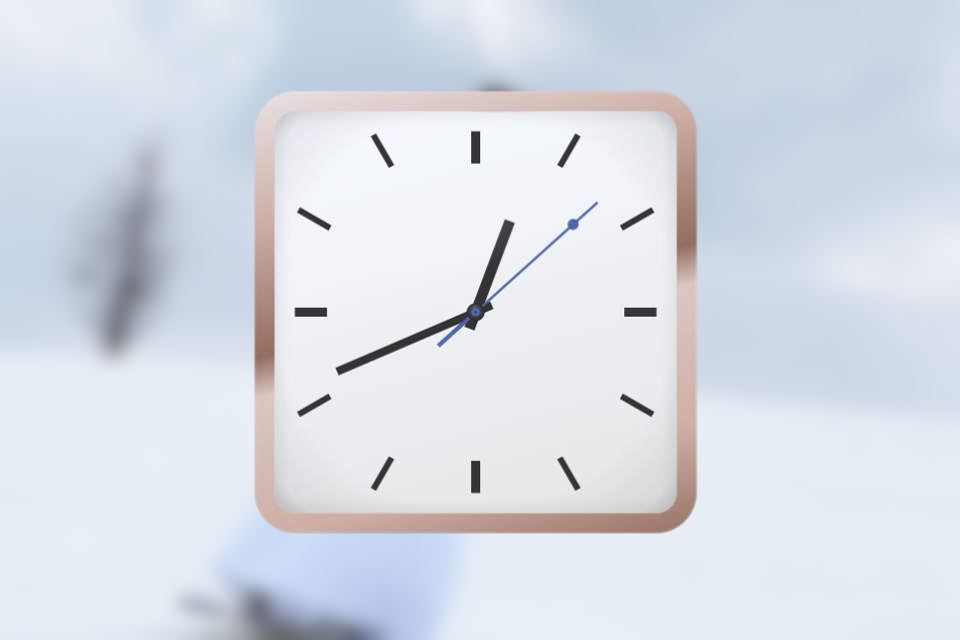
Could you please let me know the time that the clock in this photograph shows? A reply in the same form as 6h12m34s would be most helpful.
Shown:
12h41m08s
